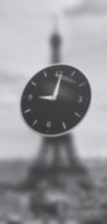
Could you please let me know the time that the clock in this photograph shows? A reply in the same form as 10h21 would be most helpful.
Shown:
9h01
